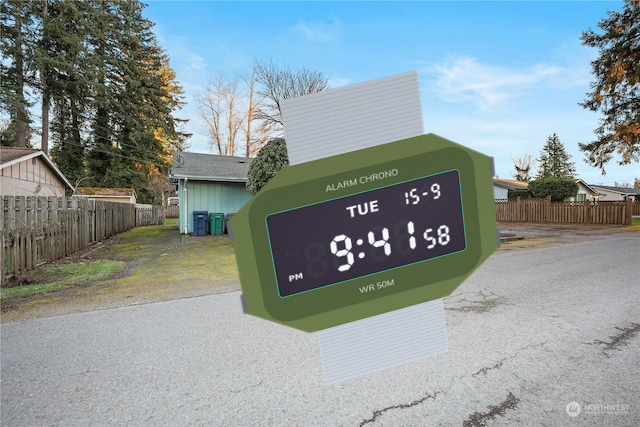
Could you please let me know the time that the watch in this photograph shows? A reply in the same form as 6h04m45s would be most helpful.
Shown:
9h41m58s
